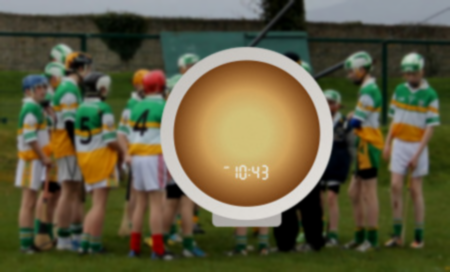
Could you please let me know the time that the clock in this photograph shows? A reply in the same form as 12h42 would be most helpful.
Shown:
10h43
